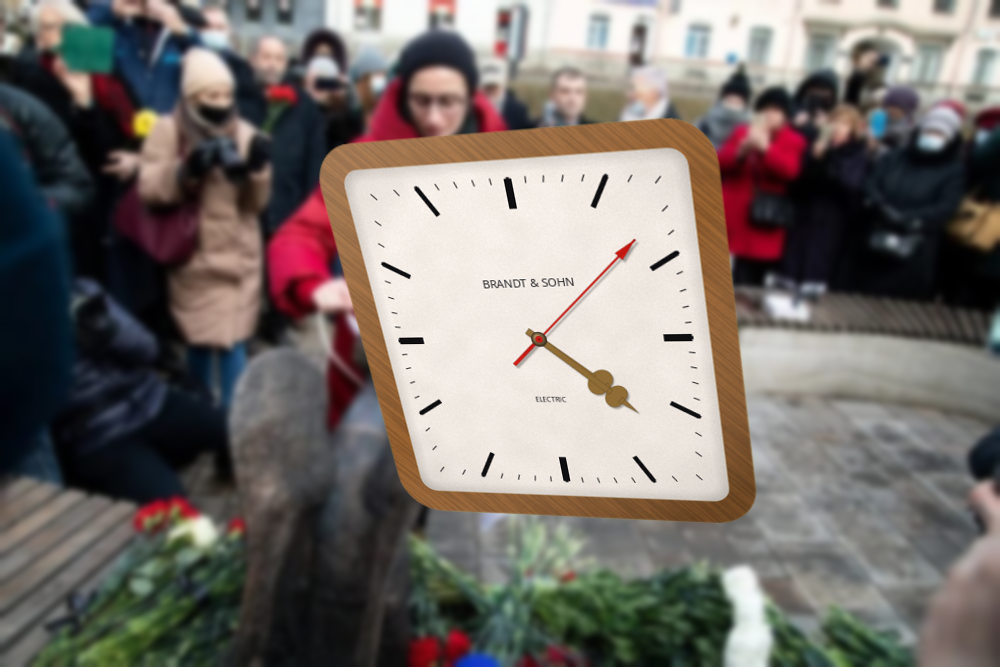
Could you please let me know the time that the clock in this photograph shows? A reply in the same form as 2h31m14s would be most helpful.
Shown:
4h22m08s
